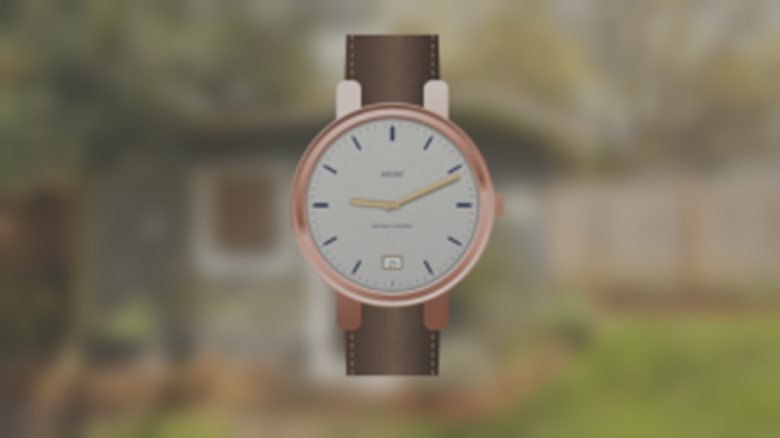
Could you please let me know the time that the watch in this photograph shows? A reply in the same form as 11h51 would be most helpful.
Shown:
9h11
